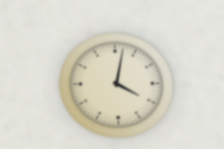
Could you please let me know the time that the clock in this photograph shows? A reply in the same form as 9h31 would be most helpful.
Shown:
4h02
